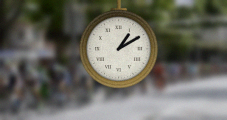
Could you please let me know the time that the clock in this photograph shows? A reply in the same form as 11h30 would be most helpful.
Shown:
1h10
